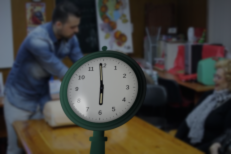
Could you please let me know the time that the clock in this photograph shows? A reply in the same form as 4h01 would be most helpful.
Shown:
5h59
